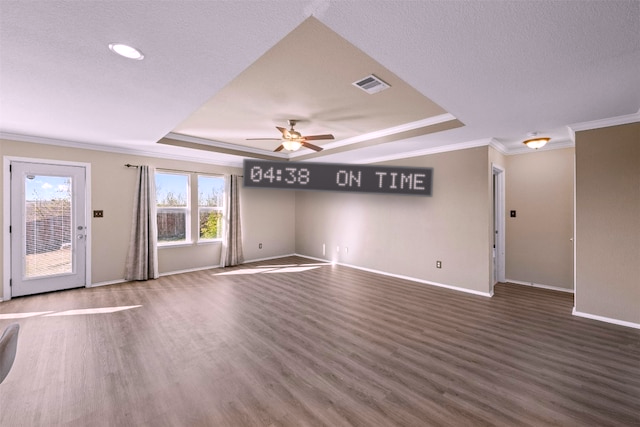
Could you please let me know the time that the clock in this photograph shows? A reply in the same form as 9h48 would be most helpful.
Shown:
4h38
